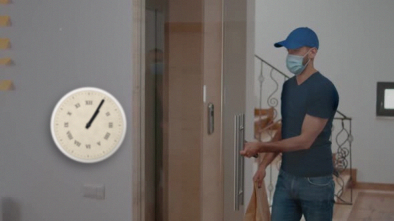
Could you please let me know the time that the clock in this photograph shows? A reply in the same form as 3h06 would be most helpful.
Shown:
1h05
